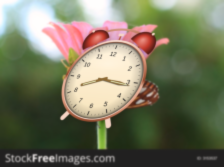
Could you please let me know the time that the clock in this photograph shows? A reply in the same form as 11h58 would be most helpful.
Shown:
8h16
